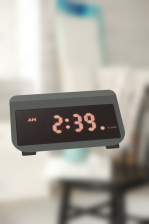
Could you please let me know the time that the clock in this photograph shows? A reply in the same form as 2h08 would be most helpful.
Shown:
2h39
